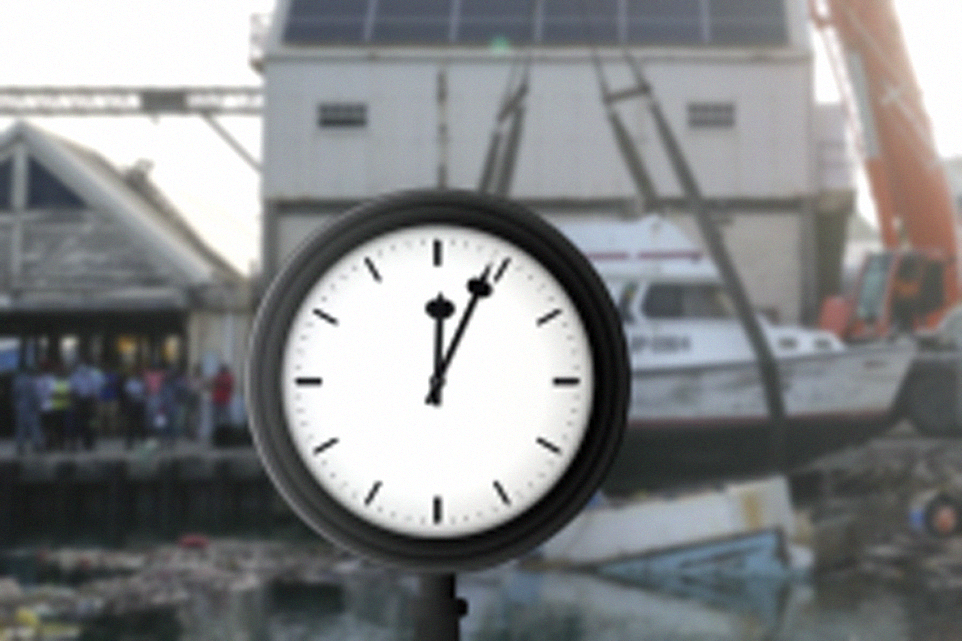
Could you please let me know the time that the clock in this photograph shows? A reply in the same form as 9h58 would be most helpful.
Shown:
12h04
